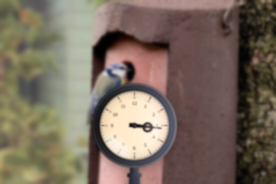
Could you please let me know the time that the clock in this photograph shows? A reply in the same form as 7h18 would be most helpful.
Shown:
3h16
